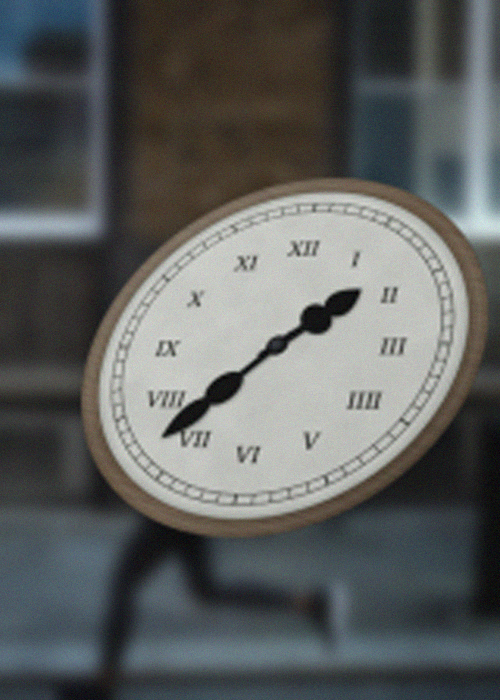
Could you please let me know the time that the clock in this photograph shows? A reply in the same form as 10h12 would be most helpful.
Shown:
1h37
